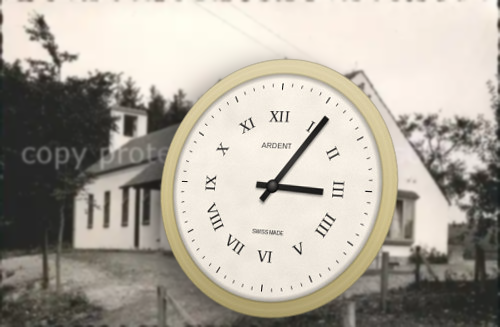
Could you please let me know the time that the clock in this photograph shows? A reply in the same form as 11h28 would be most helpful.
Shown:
3h06
